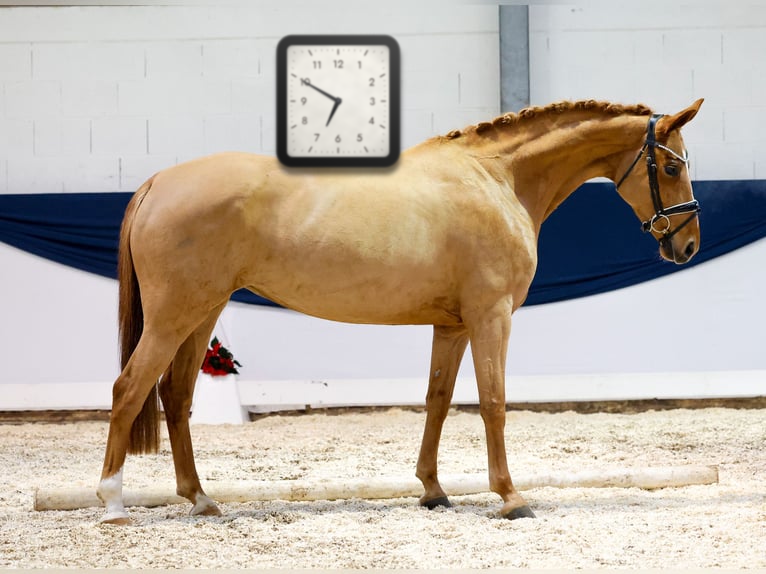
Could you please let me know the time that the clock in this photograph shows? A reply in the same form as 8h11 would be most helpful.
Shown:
6h50
